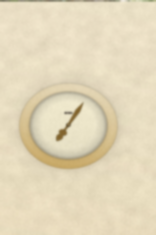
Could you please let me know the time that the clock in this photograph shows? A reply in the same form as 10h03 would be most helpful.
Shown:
7h05
